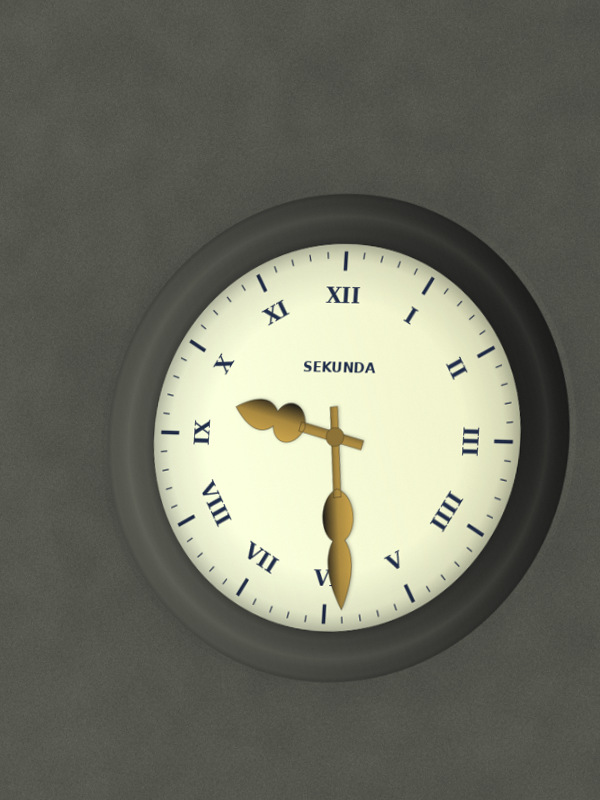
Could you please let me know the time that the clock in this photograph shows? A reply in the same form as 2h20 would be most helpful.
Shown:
9h29
